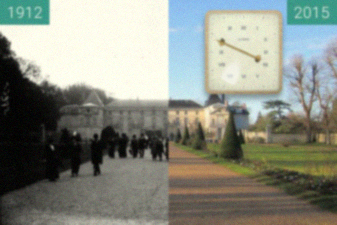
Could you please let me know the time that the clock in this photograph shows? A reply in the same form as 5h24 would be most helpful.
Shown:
3h49
